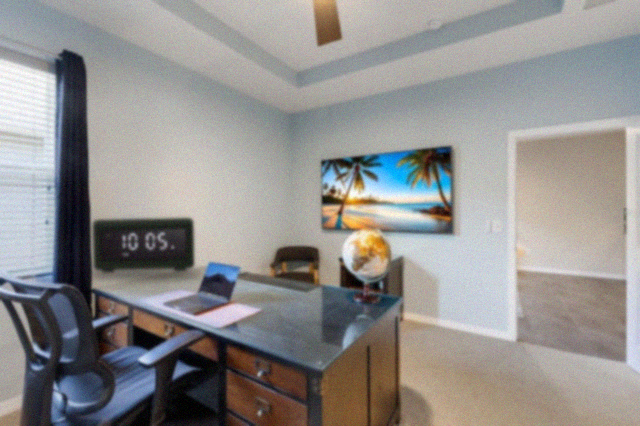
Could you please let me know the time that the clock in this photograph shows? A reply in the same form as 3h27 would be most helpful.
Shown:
10h05
